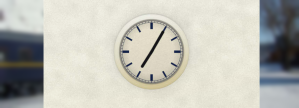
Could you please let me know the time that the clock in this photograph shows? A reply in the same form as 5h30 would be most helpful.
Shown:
7h05
